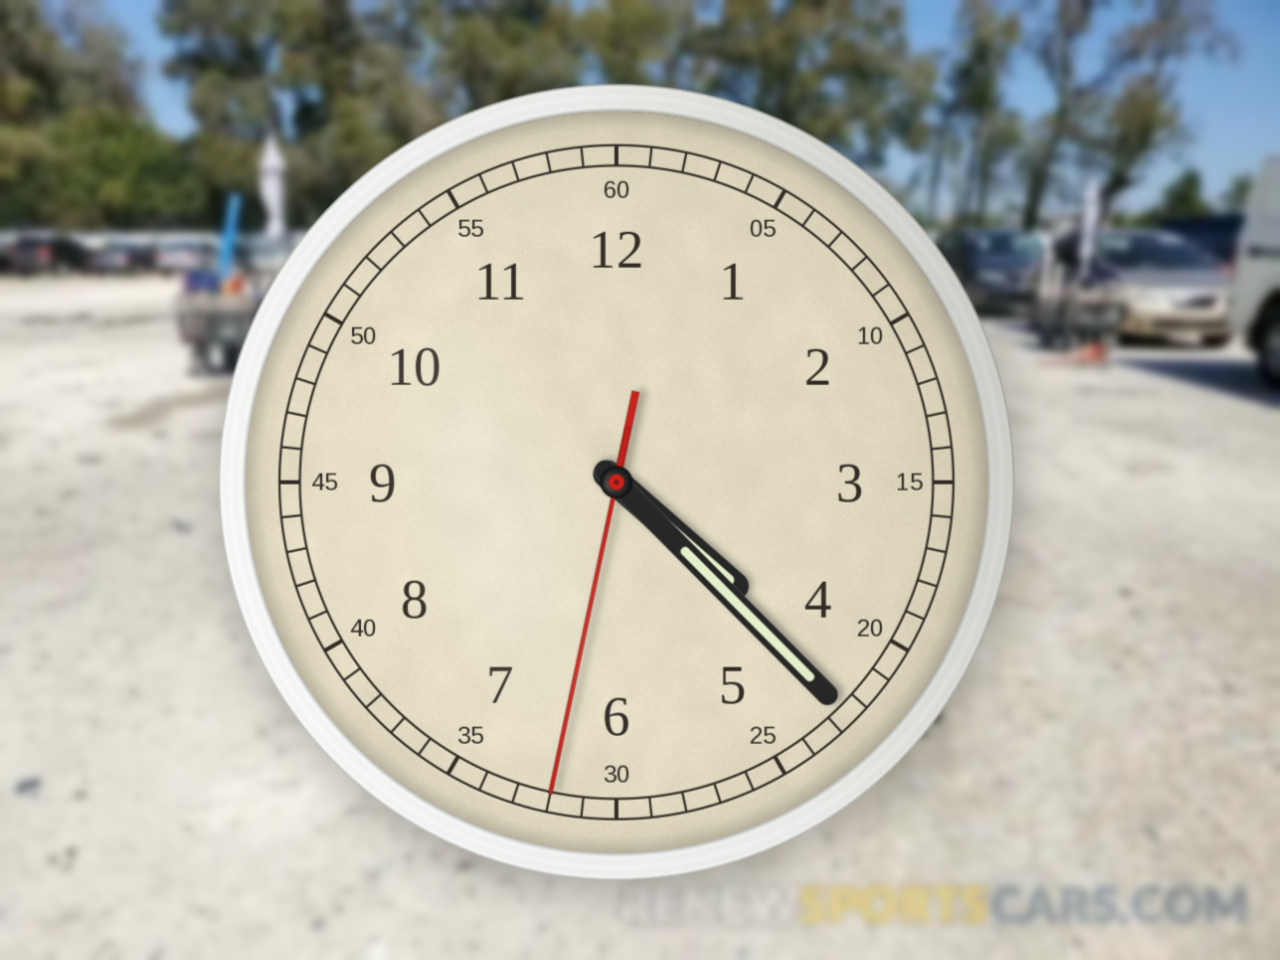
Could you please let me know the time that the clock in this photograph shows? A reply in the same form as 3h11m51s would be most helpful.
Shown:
4h22m32s
